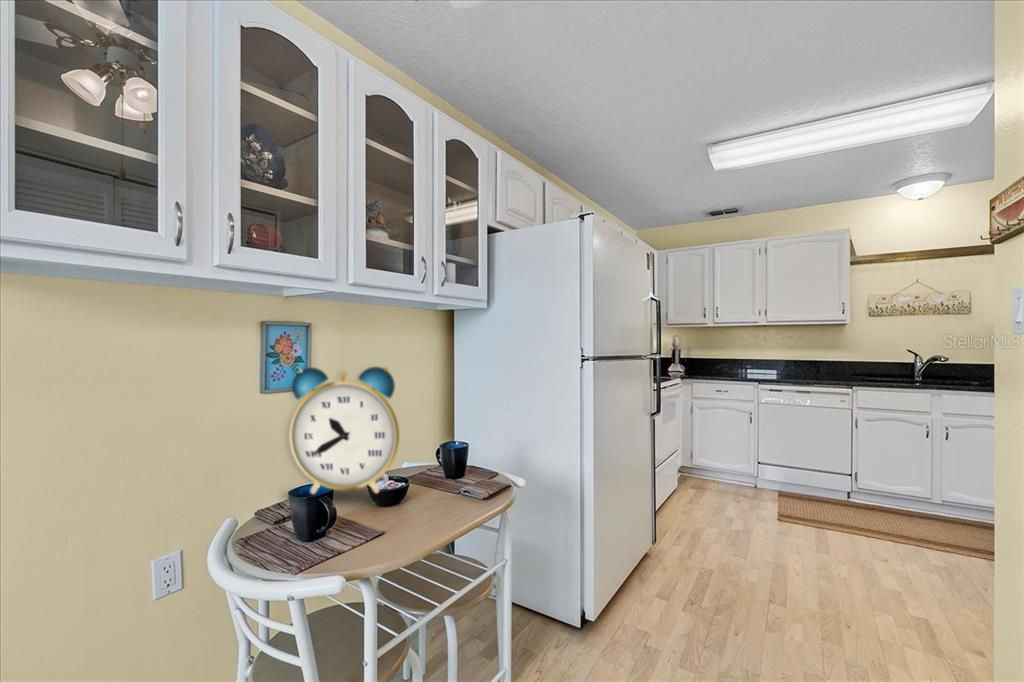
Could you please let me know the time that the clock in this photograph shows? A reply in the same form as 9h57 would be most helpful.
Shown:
10h40
